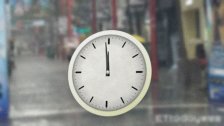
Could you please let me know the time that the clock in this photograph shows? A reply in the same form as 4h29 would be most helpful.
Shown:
11h59
